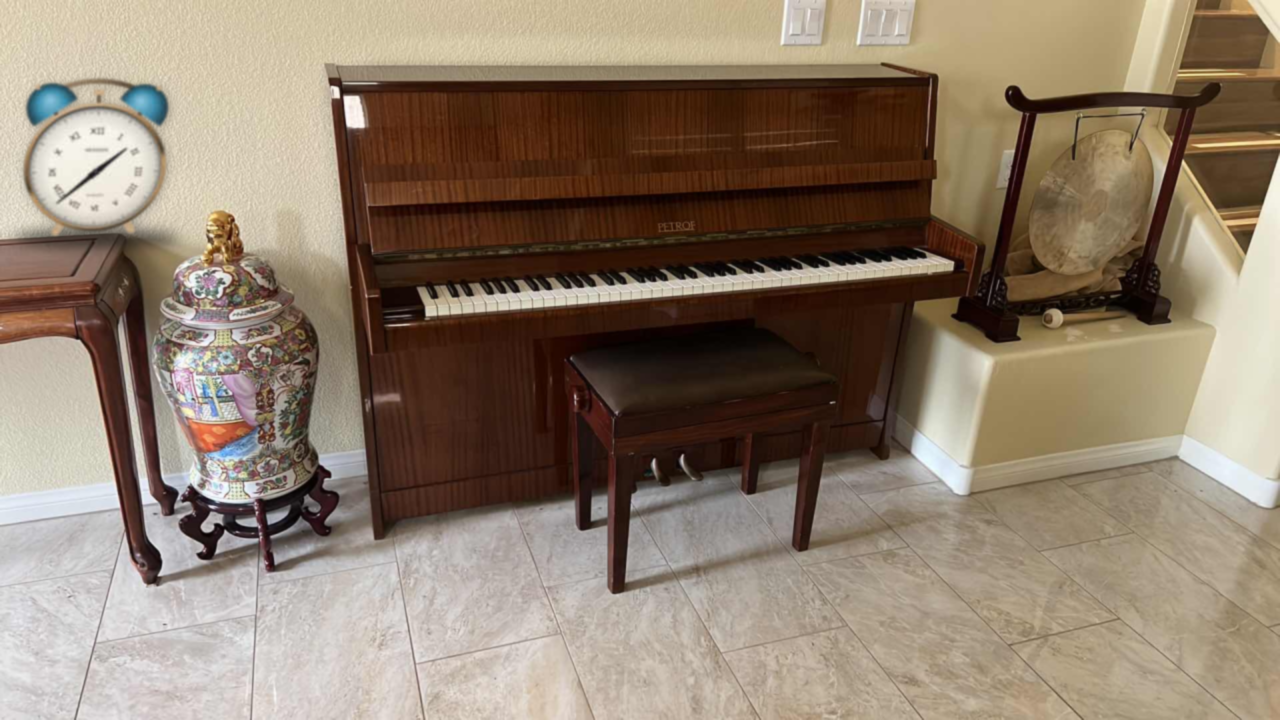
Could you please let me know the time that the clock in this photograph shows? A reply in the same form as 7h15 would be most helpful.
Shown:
1h38
